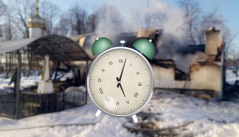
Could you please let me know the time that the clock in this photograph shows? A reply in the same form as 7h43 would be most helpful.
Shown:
5h02
